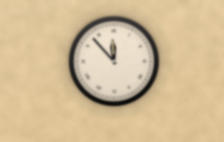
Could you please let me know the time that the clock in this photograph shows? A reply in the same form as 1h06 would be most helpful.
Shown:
11h53
